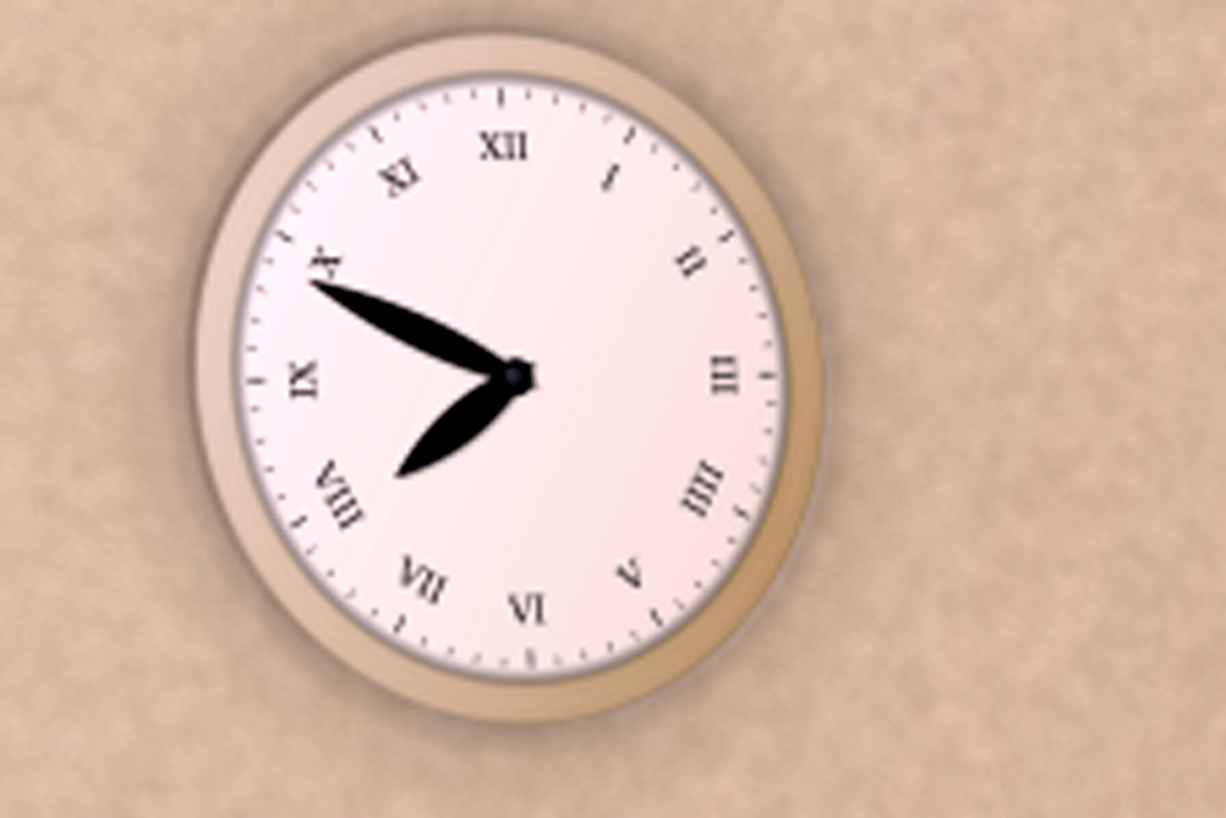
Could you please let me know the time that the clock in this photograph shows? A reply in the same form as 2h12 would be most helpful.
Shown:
7h49
